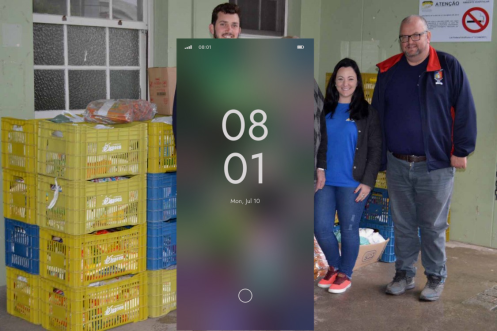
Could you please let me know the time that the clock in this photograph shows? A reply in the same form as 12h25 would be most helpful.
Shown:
8h01
